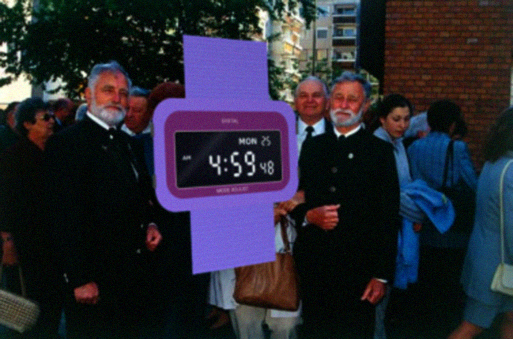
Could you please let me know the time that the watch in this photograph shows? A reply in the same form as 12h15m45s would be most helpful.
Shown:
4h59m48s
